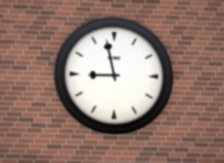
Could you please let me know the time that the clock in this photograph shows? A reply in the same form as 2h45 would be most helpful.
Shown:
8h58
